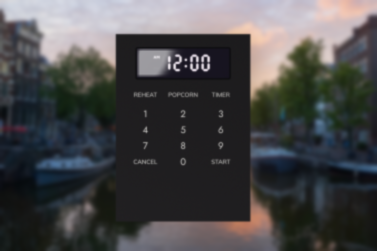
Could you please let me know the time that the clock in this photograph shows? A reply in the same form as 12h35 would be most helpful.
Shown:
12h00
